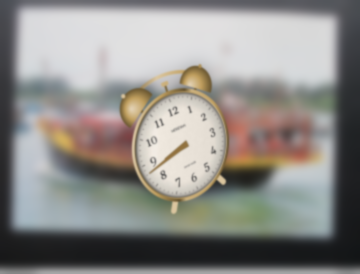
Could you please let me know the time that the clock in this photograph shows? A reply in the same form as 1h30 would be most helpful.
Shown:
8h43
